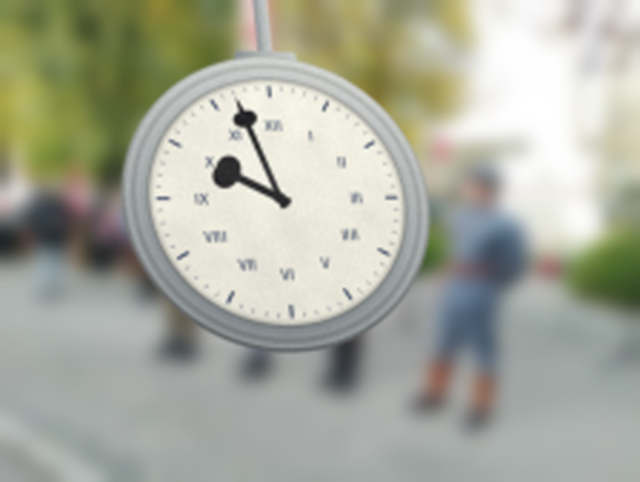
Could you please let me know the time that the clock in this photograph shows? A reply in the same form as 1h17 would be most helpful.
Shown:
9h57
